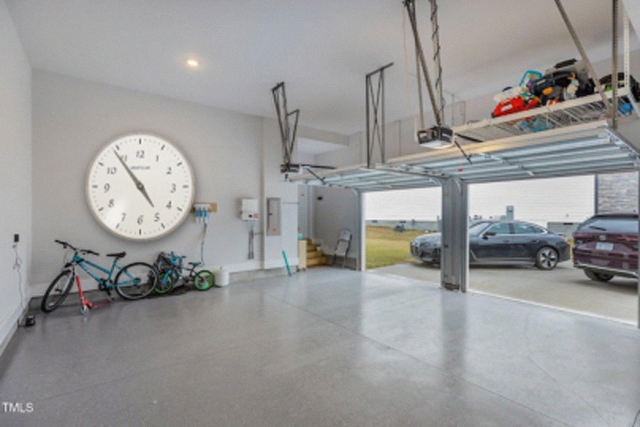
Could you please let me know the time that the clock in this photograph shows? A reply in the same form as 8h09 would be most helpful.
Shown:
4h54
